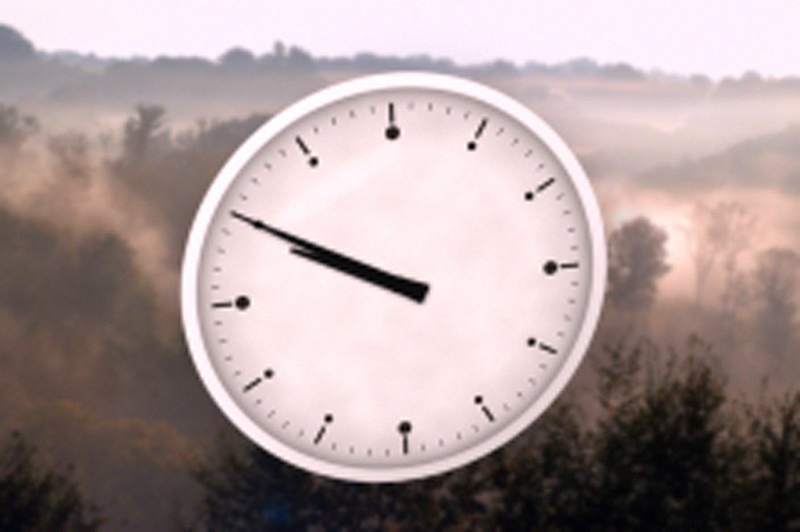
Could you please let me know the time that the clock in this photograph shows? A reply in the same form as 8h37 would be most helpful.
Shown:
9h50
